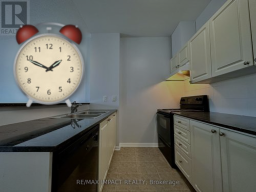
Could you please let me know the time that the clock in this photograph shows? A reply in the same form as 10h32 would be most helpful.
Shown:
1h49
